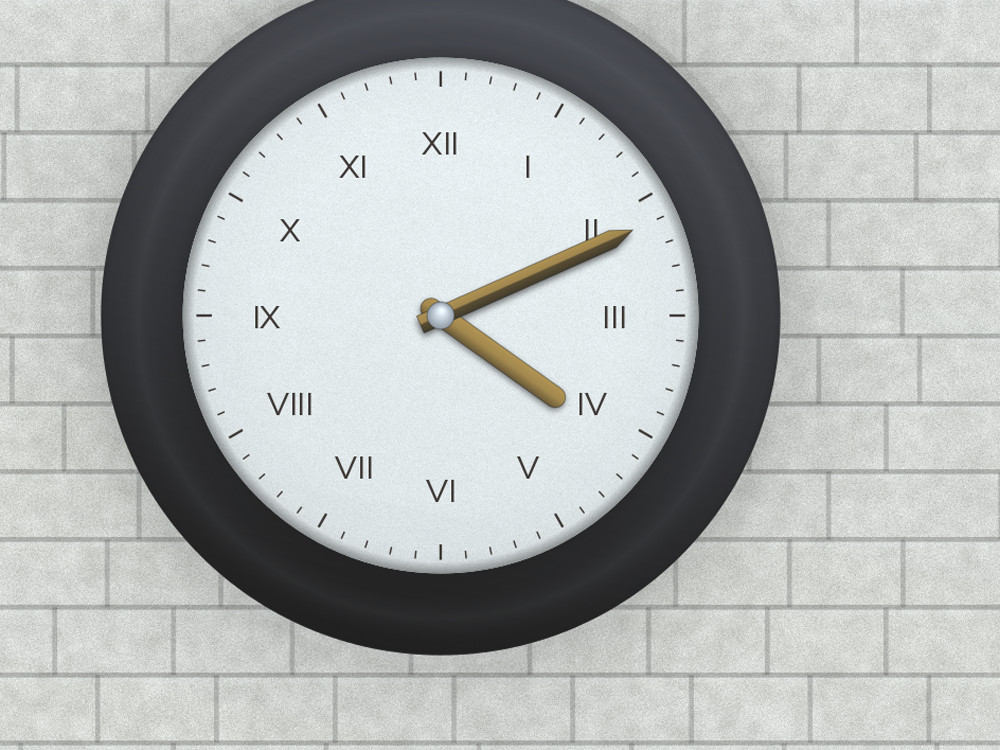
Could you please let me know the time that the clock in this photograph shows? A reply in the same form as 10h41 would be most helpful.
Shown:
4h11
